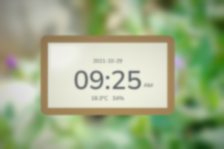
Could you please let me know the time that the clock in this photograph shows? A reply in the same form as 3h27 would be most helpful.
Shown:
9h25
